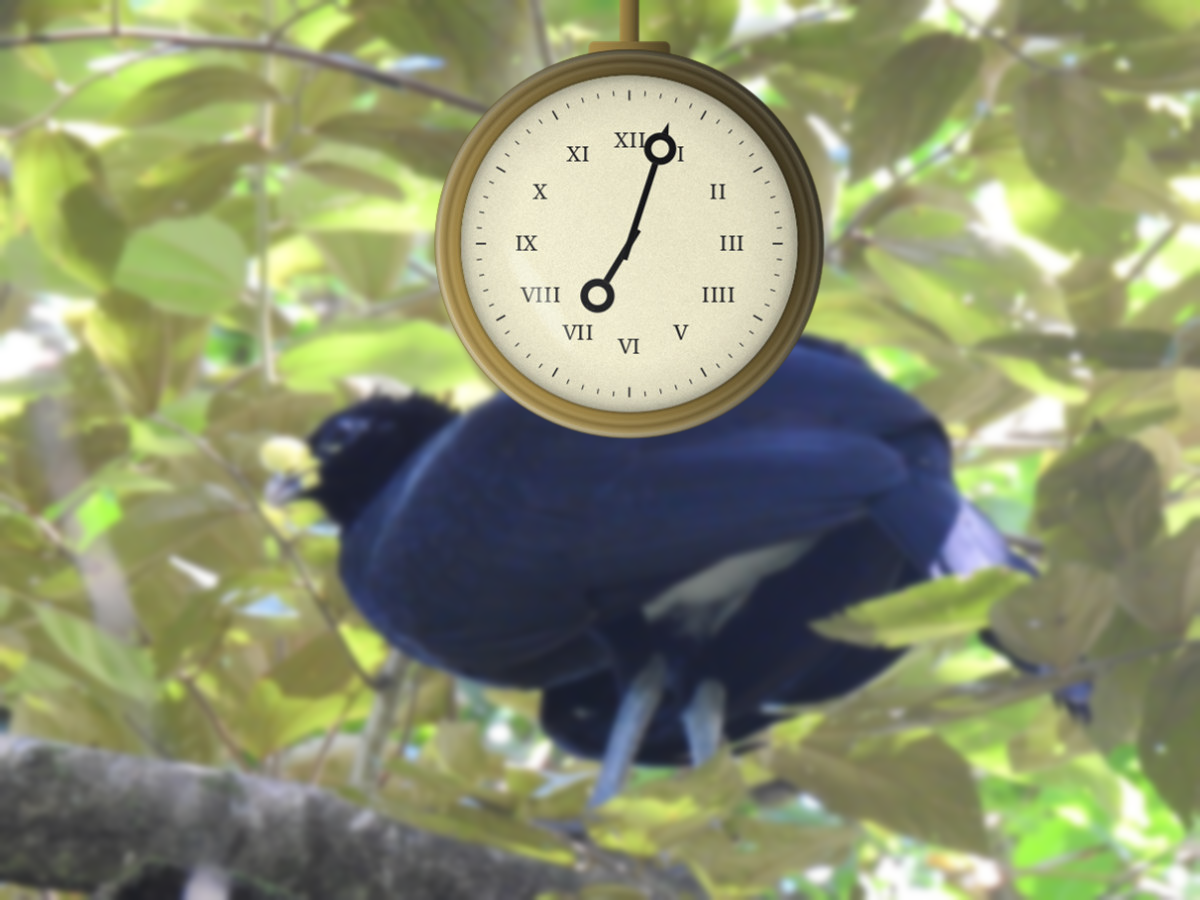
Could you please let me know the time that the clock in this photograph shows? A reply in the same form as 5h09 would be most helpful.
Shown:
7h03
